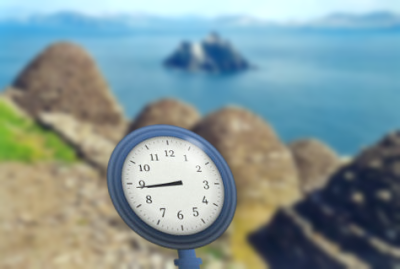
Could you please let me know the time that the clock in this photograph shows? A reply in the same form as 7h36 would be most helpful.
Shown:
8h44
